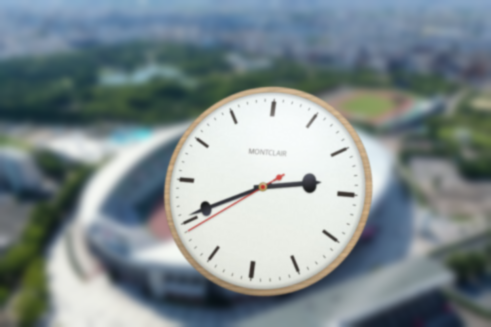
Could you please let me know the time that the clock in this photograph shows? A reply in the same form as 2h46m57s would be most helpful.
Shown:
2h40m39s
